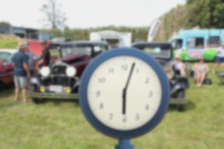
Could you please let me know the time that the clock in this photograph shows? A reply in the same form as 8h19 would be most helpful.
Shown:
6h03
